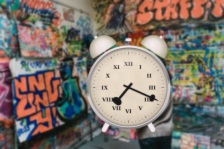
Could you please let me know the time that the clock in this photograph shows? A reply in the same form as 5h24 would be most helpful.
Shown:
7h19
